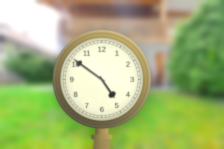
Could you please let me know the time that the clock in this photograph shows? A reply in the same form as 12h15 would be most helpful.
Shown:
4h51
